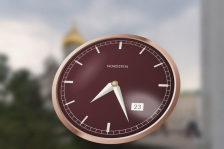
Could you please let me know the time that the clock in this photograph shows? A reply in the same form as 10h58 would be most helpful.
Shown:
7h26
